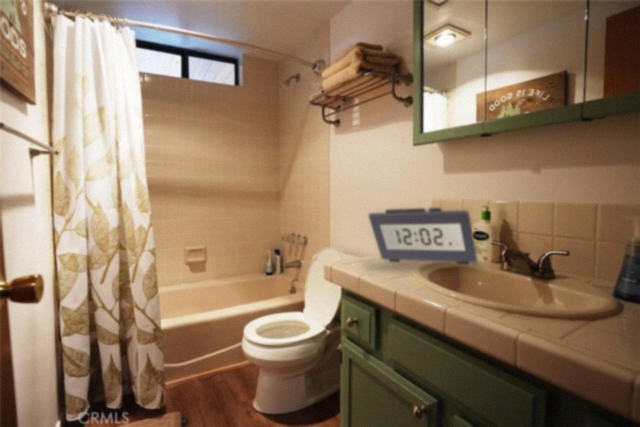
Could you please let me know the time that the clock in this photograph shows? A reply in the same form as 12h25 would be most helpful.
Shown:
12h02
